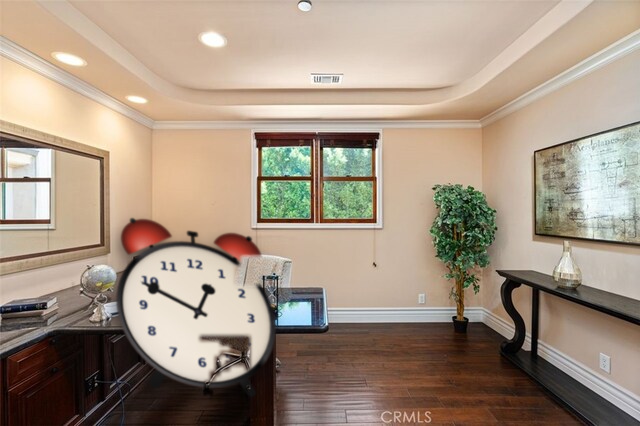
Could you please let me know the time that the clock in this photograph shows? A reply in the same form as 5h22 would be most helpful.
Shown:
12h49
